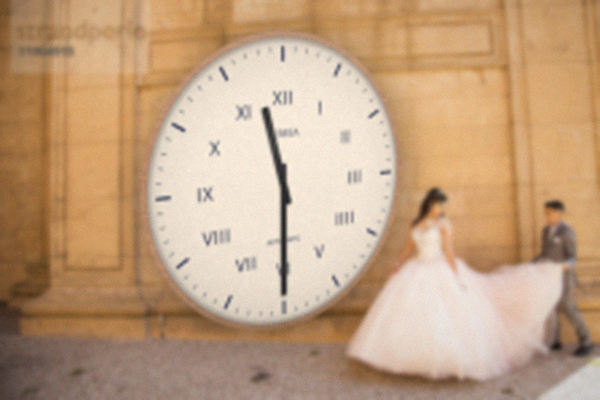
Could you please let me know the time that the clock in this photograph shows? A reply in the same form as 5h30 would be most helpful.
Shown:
11h30
